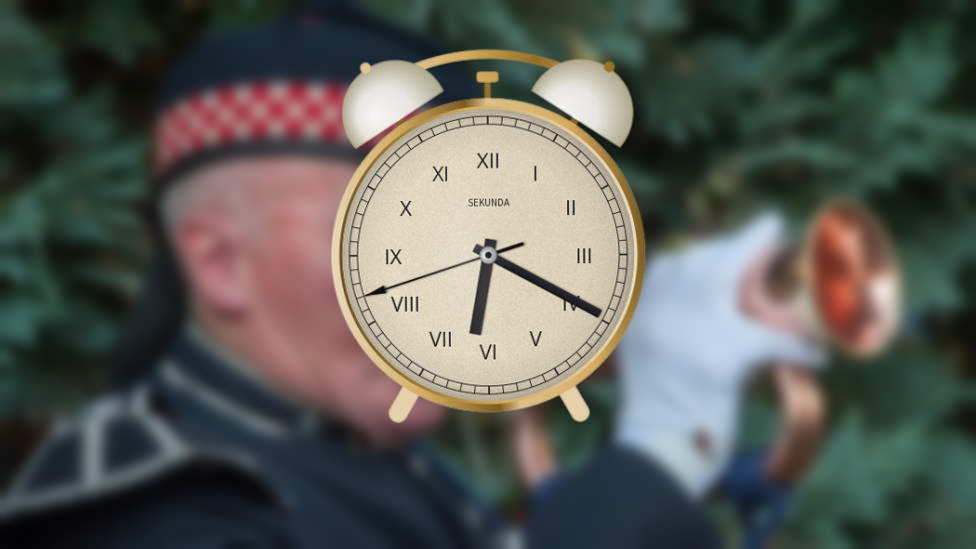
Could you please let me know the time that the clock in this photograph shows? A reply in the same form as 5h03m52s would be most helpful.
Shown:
6h19m42s
